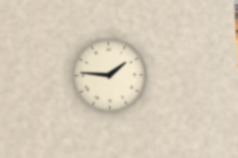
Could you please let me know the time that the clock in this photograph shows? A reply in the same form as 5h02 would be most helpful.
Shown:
1h46
